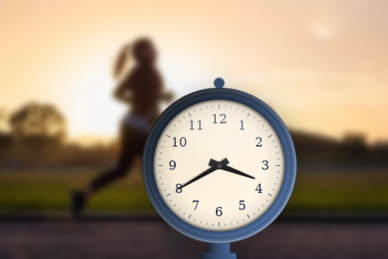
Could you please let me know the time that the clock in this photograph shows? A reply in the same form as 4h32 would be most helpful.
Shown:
3h40
